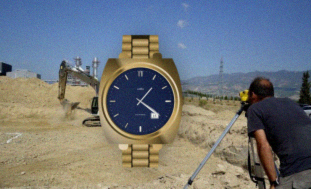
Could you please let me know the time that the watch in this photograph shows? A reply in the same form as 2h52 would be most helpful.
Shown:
1h21
